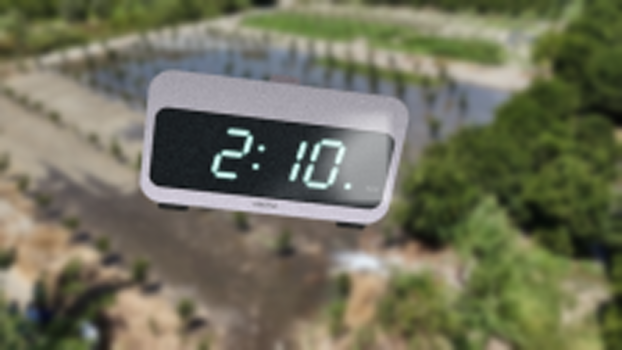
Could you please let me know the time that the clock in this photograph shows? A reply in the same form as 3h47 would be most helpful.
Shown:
2h10
